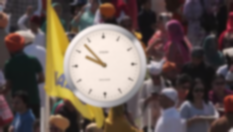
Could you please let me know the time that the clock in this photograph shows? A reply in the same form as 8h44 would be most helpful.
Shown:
9h53
